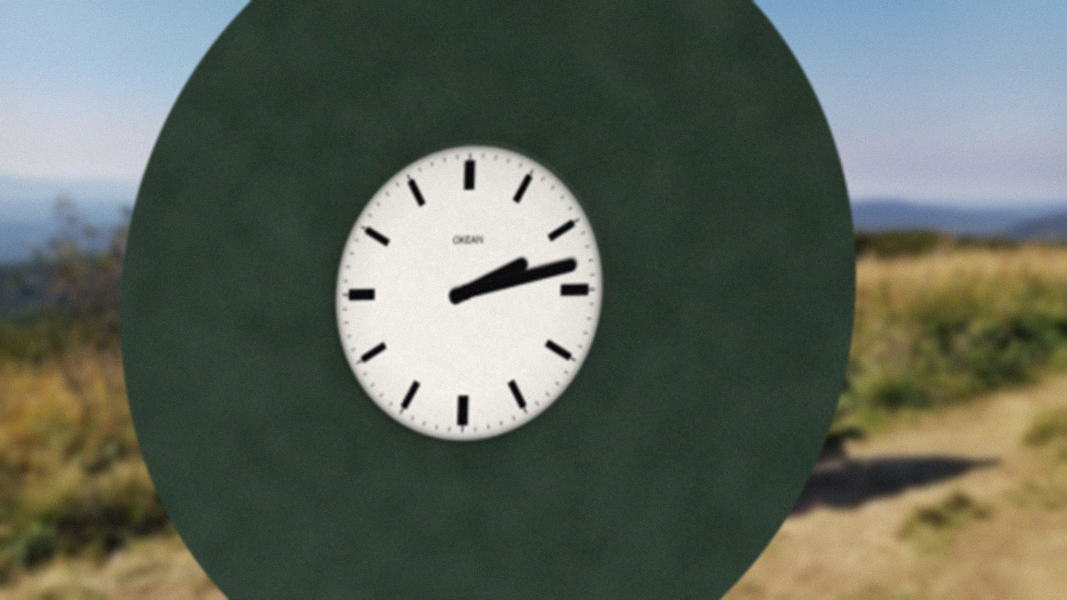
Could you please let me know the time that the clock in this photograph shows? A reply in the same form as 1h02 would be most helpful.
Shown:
2h13
